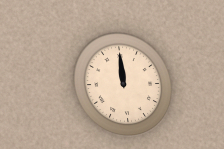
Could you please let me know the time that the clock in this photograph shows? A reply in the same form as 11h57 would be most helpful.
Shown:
12h00
